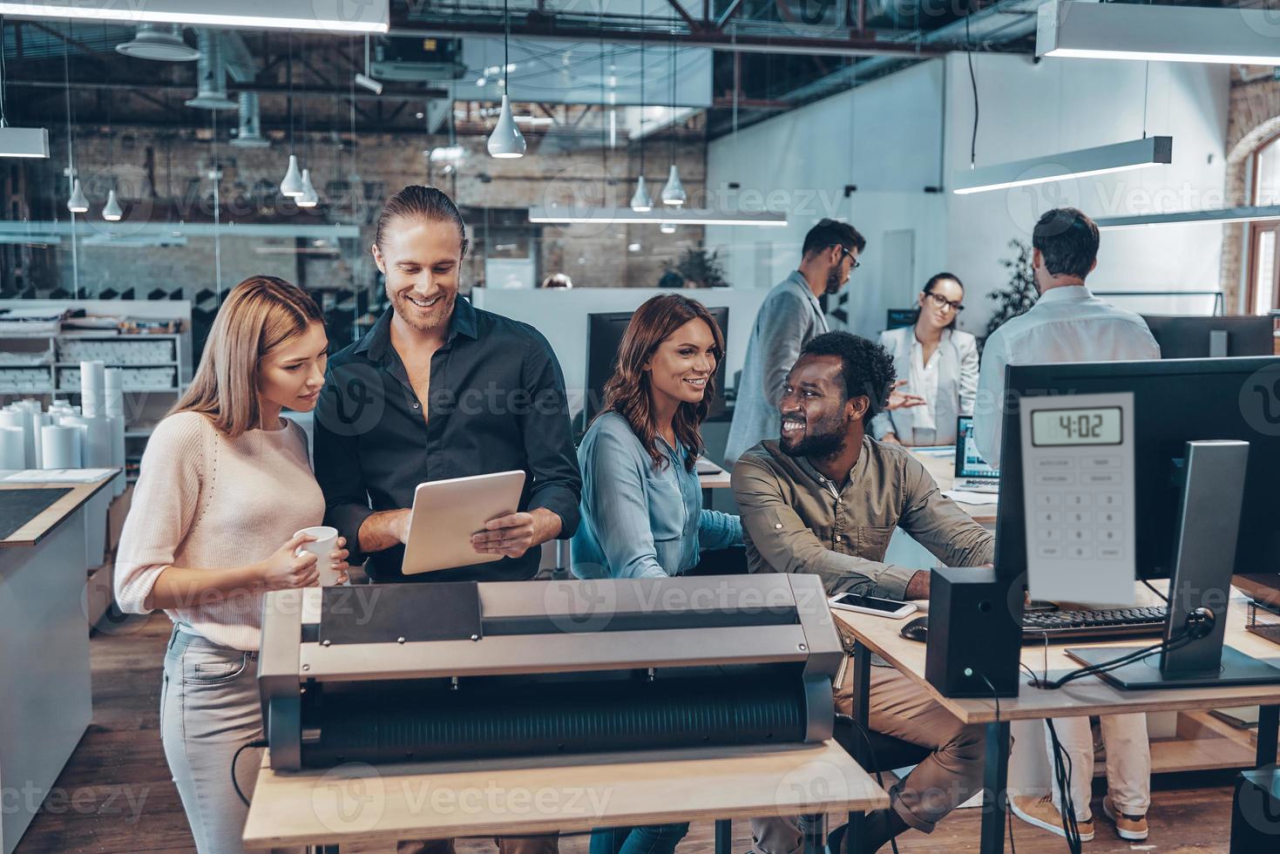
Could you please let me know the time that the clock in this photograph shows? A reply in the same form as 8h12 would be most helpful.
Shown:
4h02
